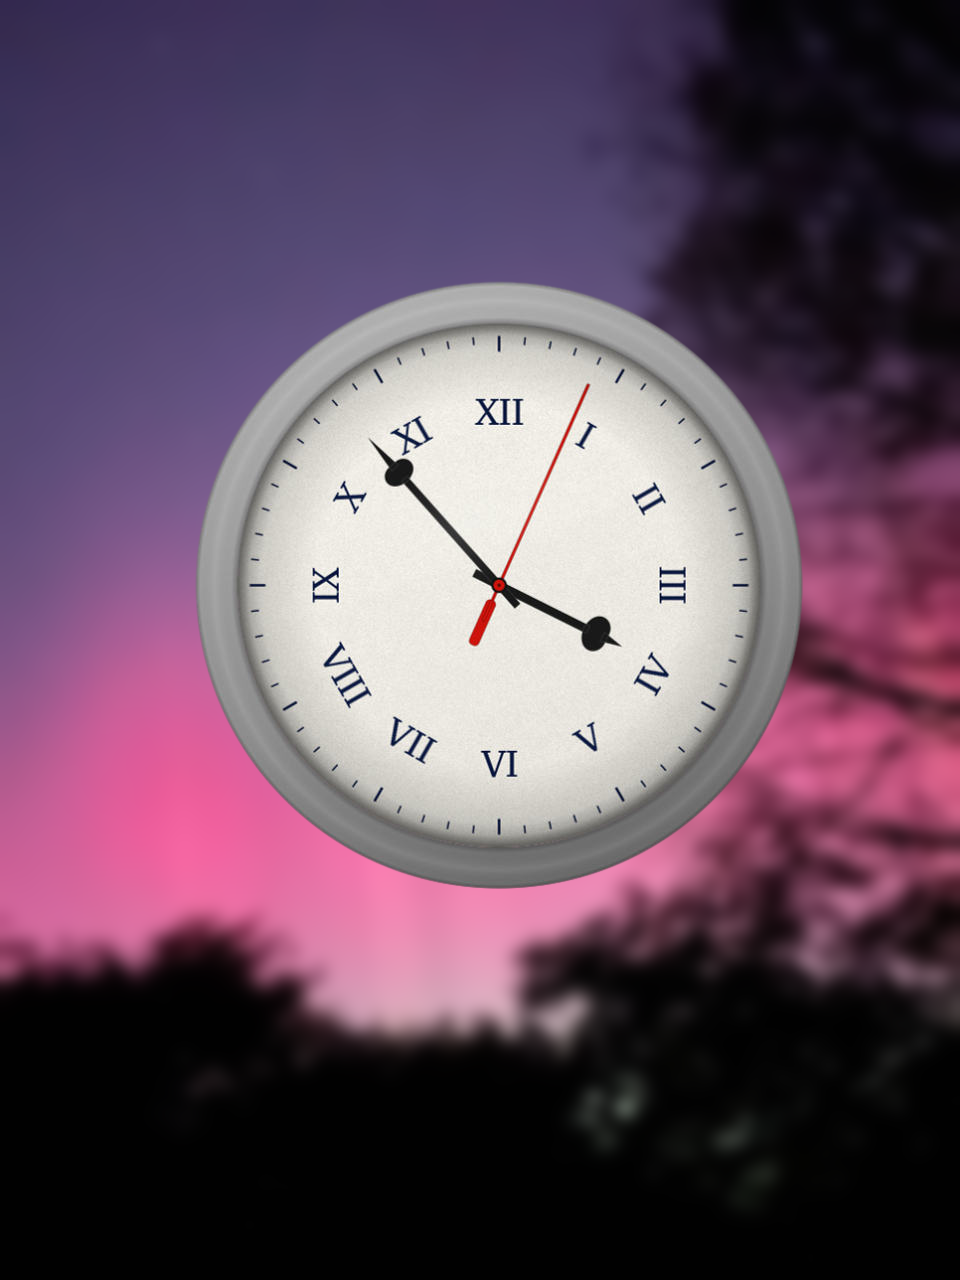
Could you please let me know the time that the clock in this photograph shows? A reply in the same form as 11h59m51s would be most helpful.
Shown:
3h53m04s
